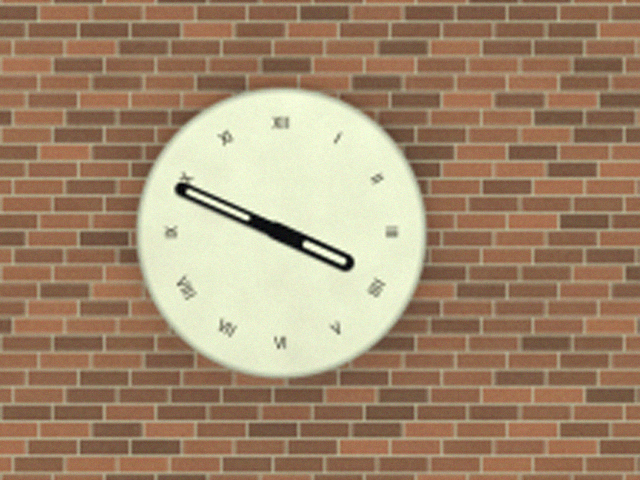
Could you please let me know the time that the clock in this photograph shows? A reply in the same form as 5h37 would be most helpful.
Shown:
3h49
